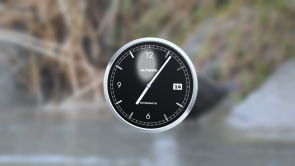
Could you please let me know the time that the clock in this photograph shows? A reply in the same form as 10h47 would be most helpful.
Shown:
7h06
